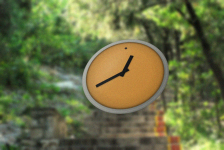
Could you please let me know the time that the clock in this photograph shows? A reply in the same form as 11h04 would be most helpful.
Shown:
12h40
